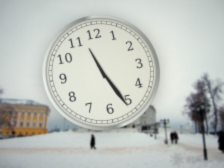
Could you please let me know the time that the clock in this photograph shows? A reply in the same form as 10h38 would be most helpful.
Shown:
11h26
